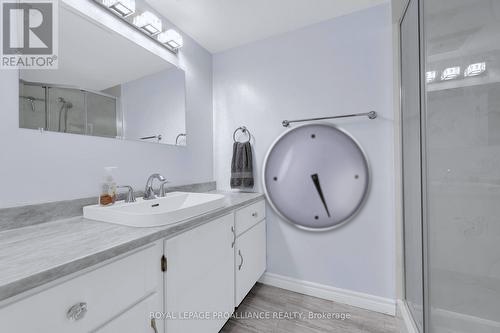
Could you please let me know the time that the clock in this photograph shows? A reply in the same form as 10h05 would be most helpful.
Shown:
5h27
